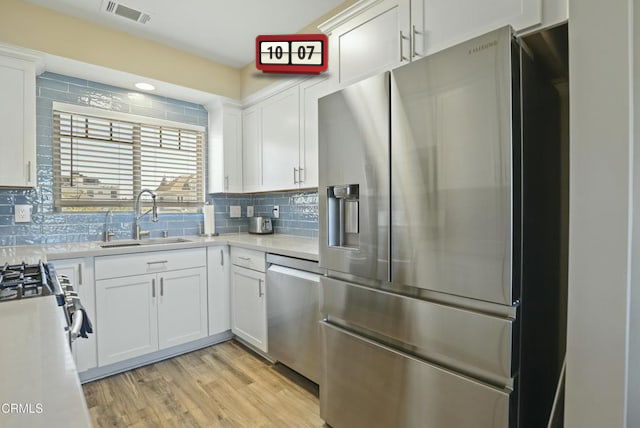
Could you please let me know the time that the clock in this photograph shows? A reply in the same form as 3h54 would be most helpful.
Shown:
10h07
